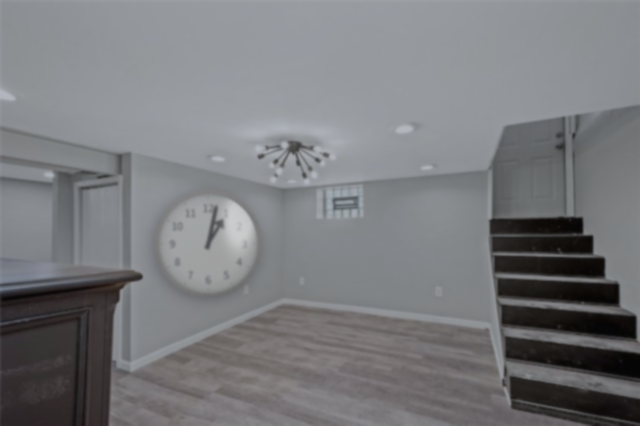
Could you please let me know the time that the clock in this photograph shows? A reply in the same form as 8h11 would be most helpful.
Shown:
1h02
